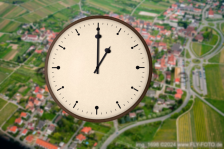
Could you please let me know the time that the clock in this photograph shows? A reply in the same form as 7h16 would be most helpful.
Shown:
1h00
